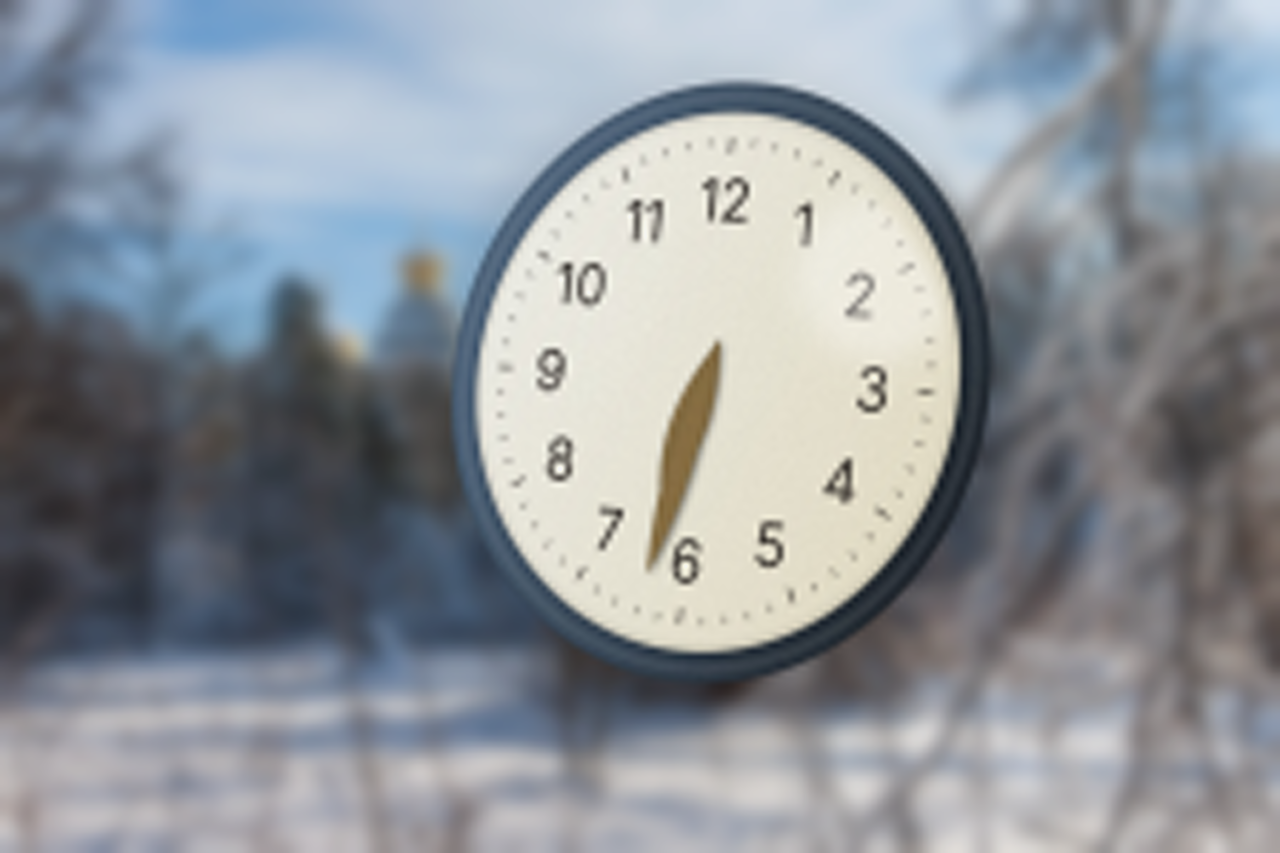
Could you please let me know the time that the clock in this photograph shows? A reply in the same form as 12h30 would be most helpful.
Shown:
6h32
